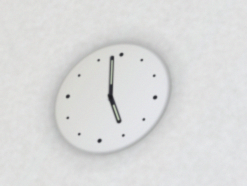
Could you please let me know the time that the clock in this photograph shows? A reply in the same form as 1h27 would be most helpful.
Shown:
4h58
